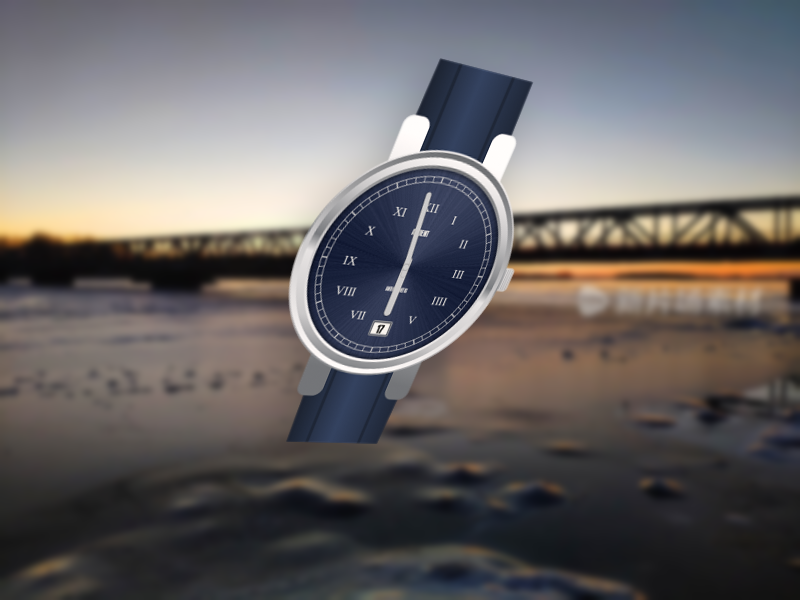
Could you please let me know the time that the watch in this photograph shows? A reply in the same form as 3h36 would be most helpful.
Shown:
5h59
